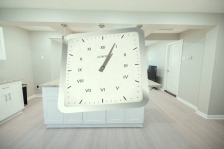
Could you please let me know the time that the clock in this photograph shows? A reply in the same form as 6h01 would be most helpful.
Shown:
1h04
